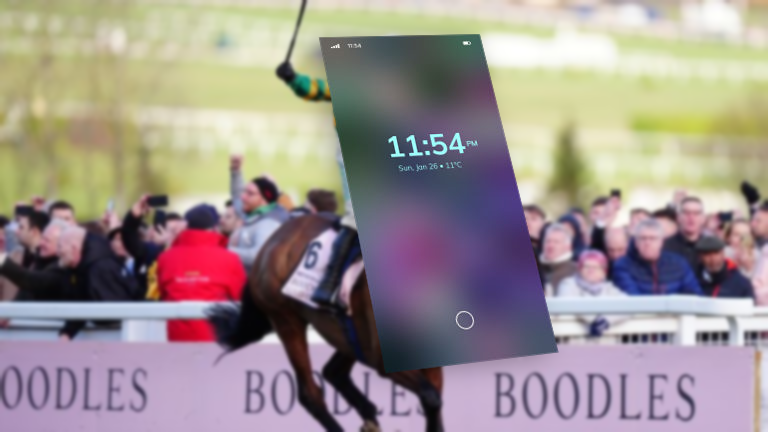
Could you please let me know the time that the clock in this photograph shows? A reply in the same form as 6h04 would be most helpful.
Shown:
11h54
